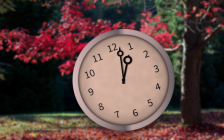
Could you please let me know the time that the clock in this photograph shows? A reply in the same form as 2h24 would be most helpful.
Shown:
1h02
